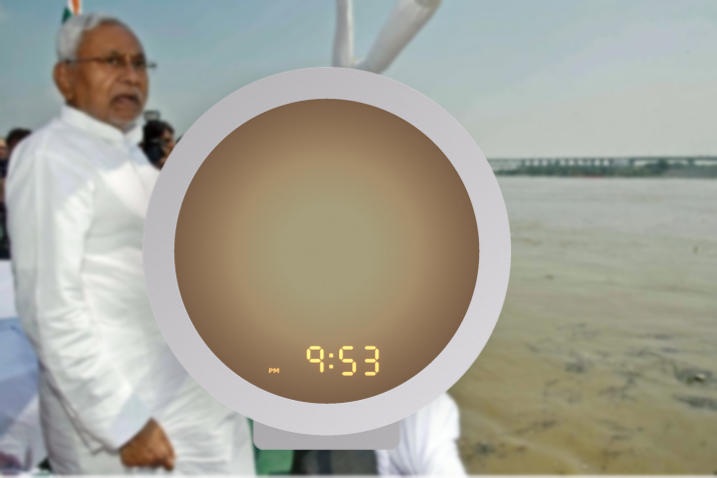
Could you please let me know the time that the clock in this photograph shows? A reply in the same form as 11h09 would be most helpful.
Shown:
9h53
